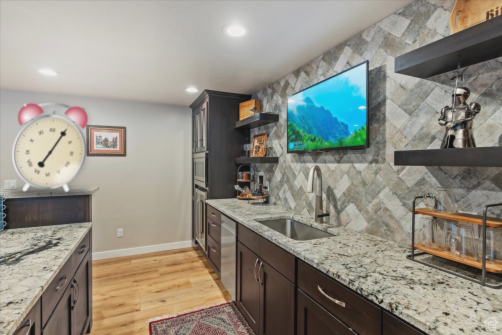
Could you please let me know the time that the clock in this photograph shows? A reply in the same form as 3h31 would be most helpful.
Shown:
7h05
